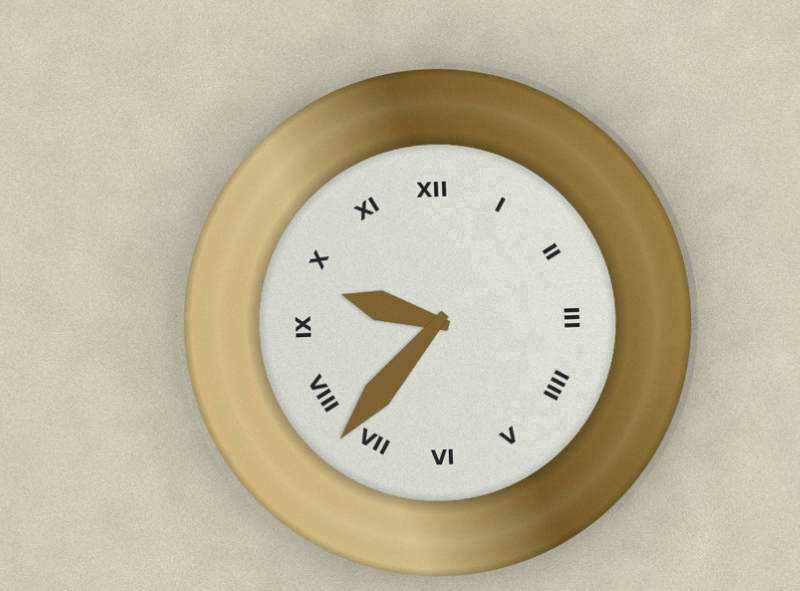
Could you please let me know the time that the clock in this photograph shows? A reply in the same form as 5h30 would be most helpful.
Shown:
9h37
